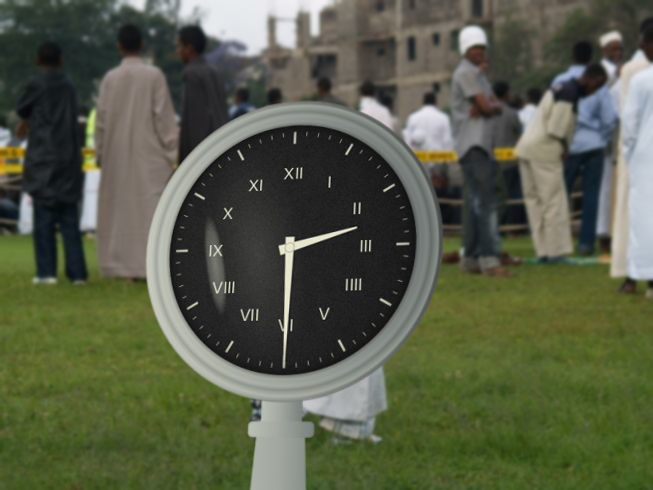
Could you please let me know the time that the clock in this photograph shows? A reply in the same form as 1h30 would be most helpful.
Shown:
2h30
